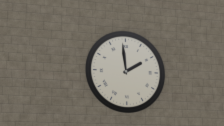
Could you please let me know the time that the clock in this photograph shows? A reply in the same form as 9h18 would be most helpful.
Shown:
1h59
